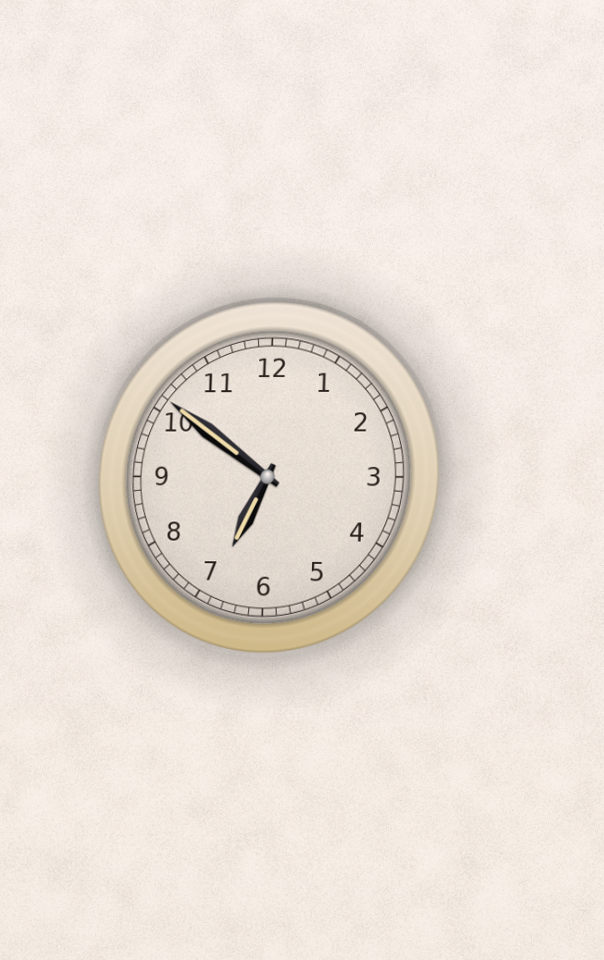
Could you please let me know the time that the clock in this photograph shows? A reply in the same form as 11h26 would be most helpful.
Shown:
6h51
